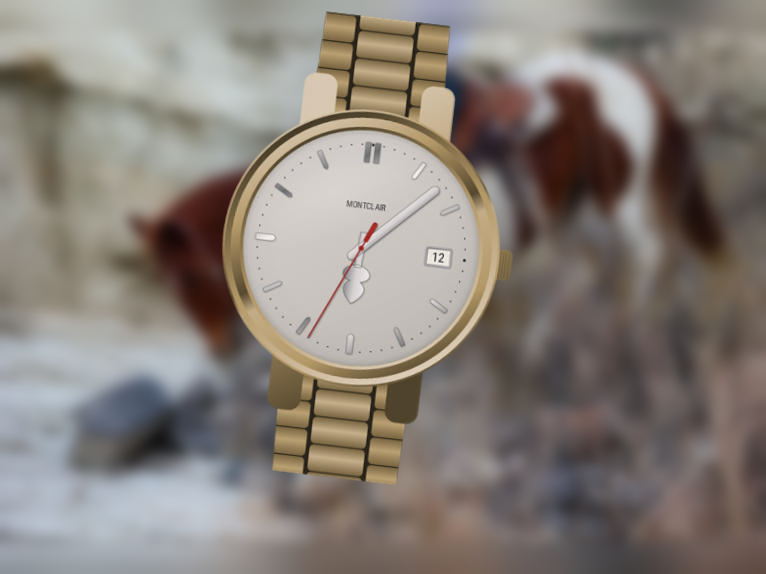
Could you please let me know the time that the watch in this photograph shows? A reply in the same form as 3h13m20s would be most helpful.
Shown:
6h07m34s
